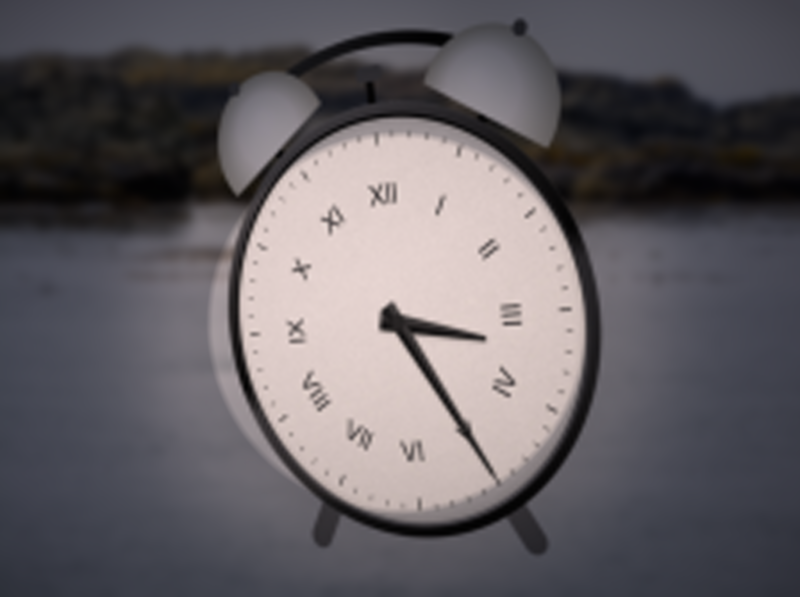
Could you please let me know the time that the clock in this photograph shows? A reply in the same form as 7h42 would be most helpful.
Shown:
3h25
